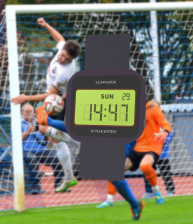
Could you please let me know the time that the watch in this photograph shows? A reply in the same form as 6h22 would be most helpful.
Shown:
14h47
